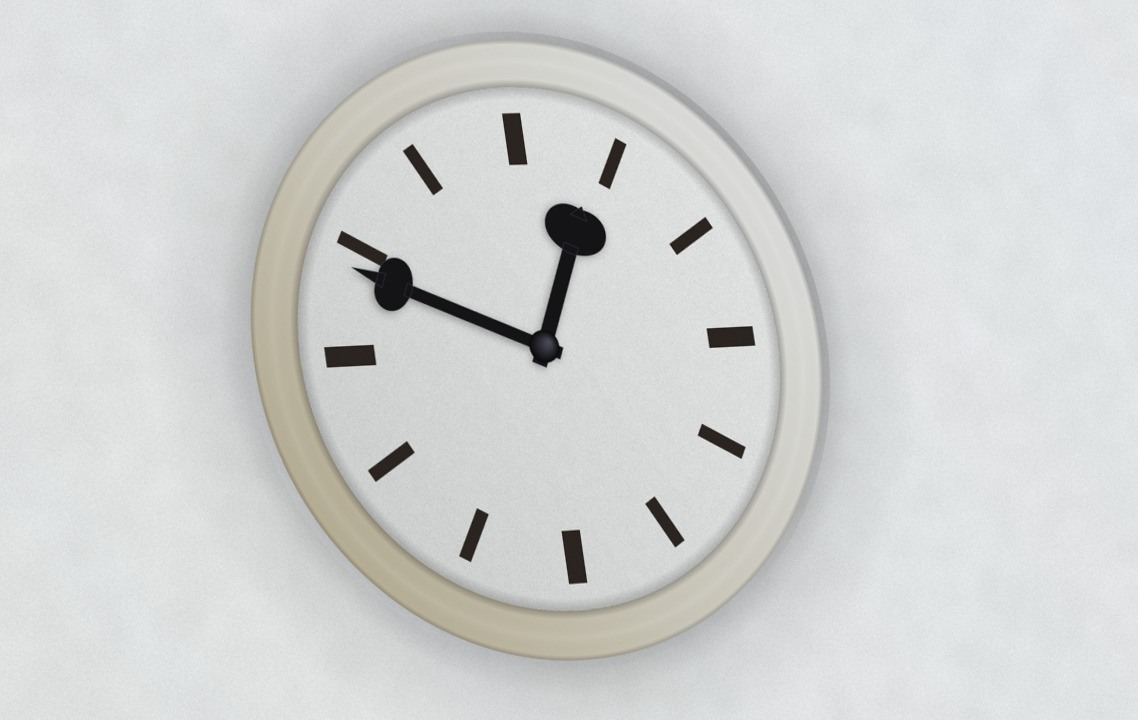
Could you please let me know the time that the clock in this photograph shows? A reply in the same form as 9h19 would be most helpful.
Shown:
12h49
